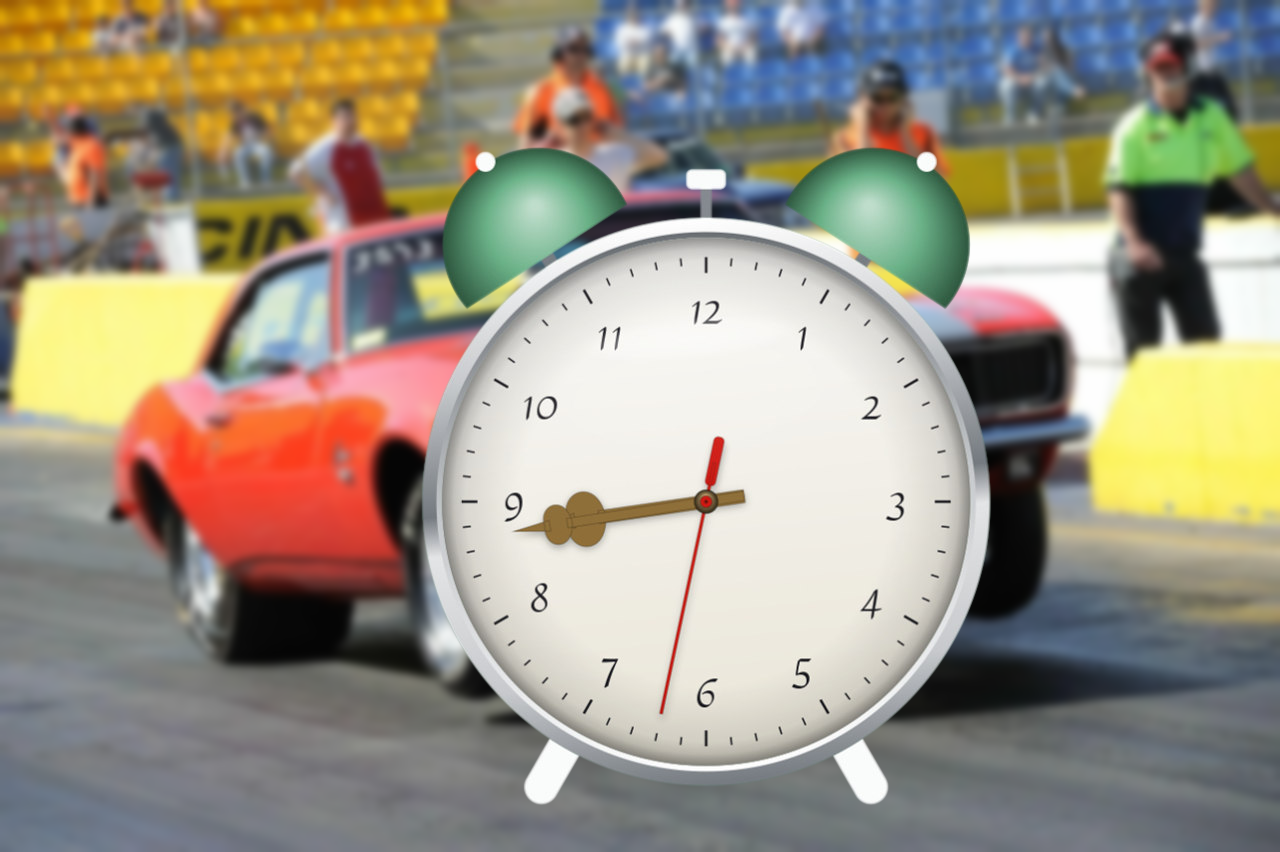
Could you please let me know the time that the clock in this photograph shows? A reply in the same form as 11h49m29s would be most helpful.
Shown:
8h43m32s
